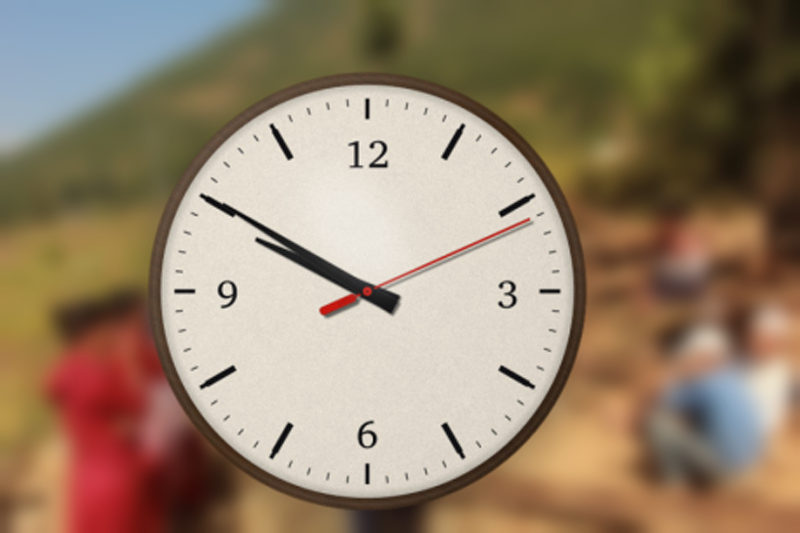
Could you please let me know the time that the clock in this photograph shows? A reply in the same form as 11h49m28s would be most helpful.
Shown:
9h50m11s
